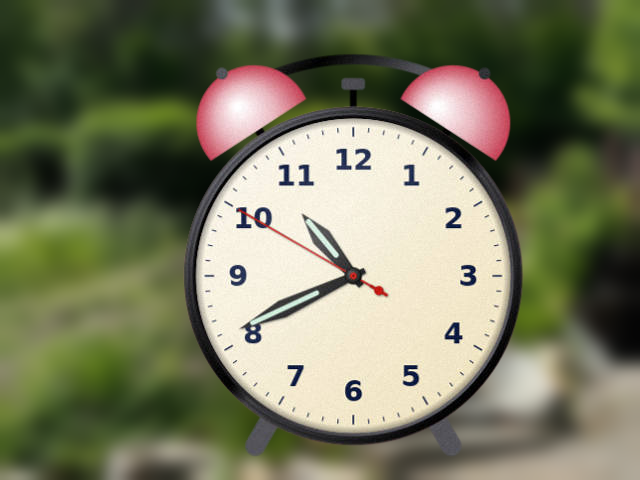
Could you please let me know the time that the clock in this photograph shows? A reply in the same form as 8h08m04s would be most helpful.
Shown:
10h40m50s
